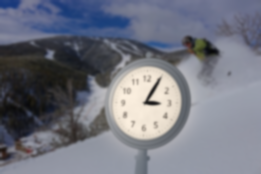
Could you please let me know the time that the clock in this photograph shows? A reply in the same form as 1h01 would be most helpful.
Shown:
3h05
